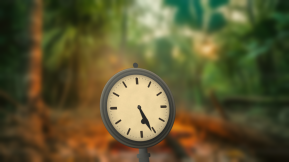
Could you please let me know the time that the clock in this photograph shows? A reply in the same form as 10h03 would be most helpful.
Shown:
5h26
